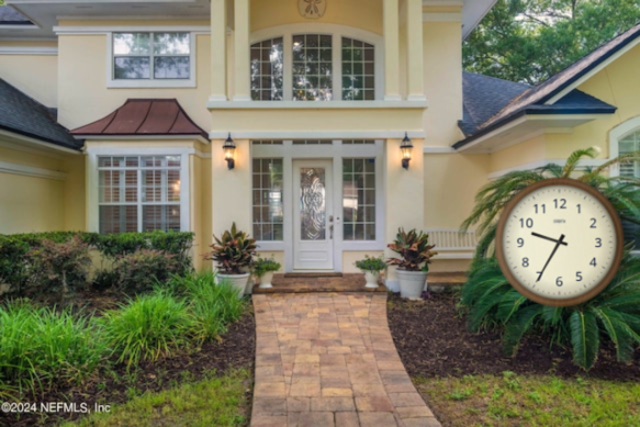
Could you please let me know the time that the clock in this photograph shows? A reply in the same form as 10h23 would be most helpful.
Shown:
9h35
